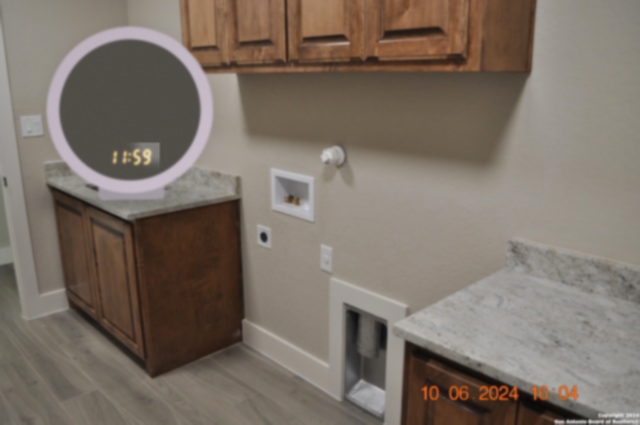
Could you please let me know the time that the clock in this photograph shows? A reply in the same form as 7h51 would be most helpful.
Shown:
11h59
